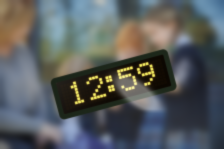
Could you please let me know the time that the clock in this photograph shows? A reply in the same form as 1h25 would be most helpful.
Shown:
12h59
